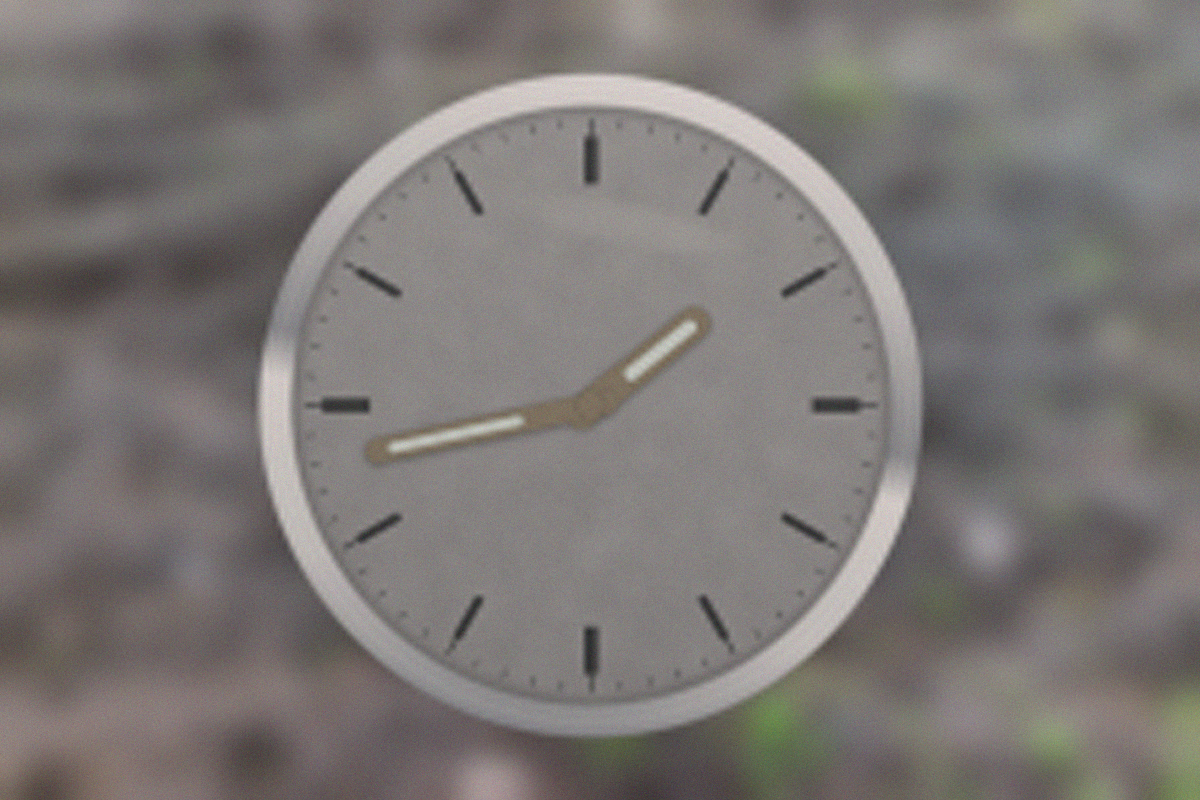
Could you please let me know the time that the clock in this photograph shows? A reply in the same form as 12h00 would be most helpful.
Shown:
1h43
